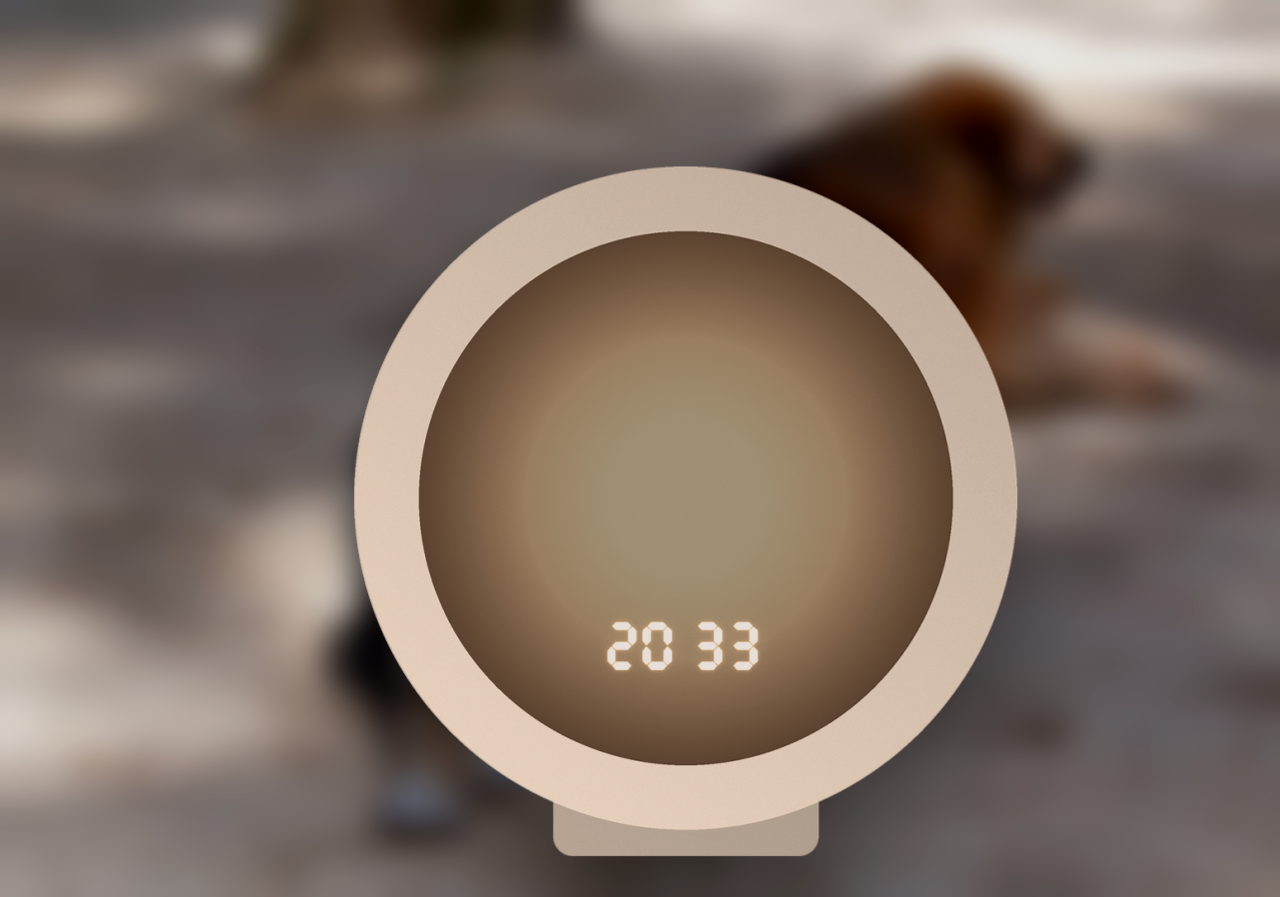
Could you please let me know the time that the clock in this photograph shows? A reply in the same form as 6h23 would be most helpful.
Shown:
20h33
